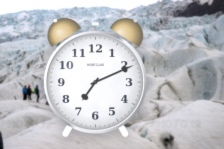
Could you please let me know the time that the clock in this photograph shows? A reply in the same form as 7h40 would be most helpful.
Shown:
7h11
